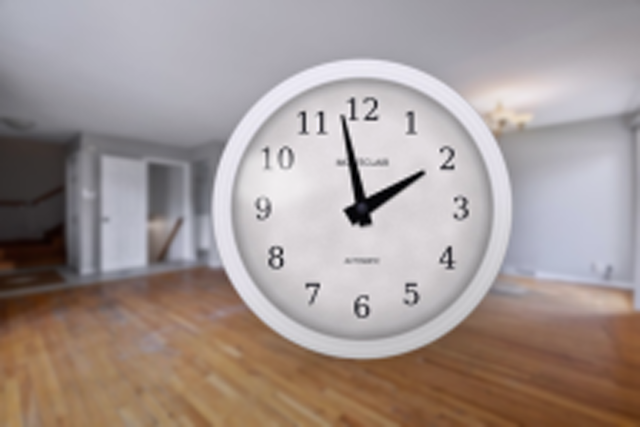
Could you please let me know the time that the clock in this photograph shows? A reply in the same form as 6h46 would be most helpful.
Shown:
1h58
